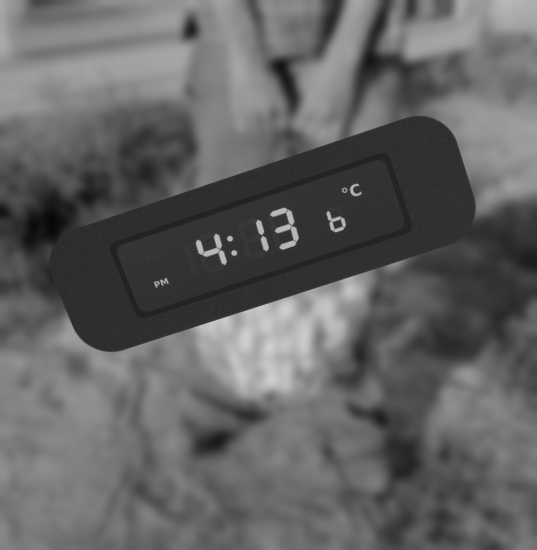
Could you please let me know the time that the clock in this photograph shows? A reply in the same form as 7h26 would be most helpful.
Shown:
4h13
